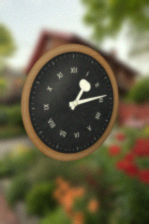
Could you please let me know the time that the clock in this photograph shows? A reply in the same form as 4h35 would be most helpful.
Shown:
1h14
